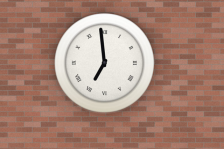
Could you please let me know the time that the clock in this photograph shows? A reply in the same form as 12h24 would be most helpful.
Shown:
6h59
